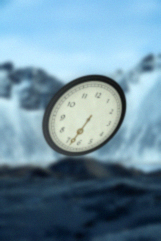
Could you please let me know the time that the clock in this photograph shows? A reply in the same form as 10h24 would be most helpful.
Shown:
6h33
